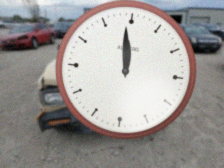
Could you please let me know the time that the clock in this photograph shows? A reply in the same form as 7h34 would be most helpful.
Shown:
11h59
